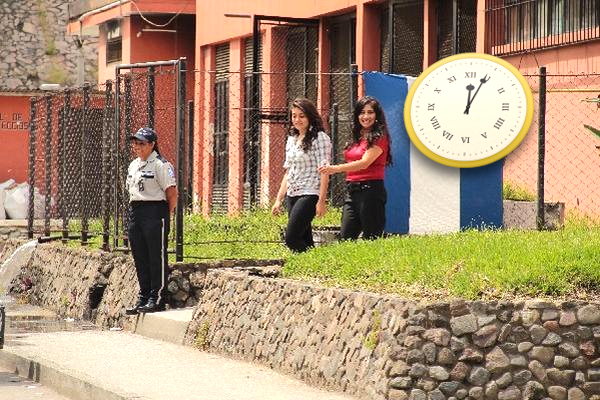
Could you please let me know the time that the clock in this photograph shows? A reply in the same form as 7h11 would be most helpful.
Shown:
12h04
